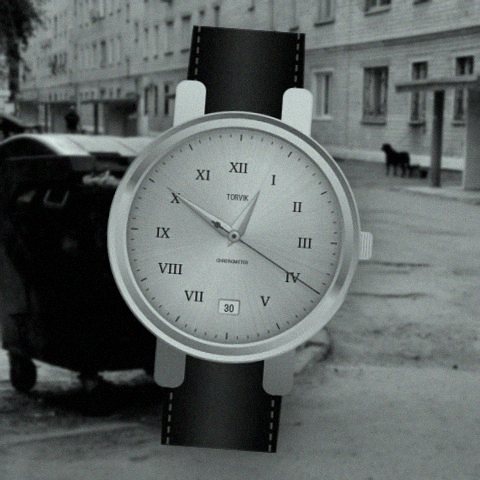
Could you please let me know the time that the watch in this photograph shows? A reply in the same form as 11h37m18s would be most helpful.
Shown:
12h50m20s
